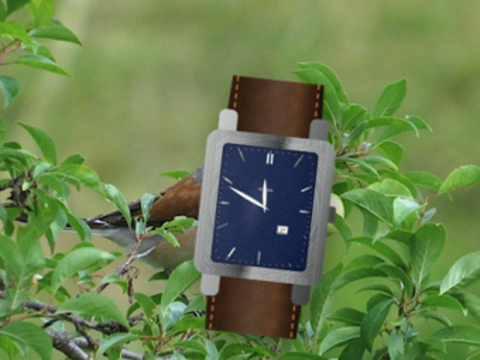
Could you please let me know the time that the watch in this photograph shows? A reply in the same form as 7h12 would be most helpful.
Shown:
11h49
